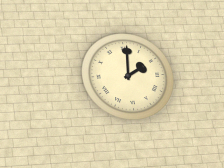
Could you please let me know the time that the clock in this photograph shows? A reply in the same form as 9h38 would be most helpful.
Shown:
2h01
